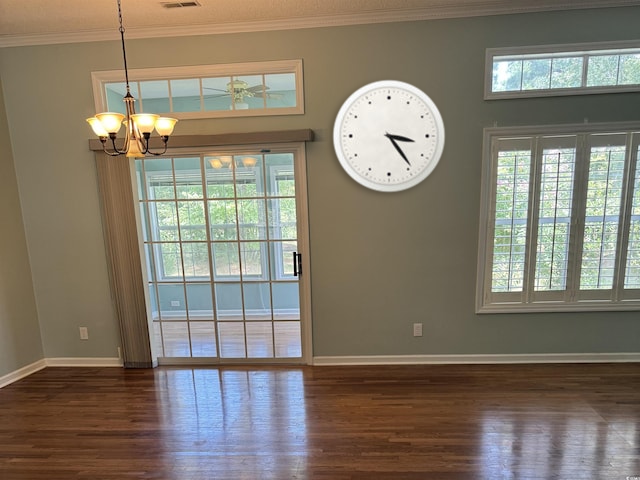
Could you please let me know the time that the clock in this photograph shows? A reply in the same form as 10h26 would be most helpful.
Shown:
3h24
